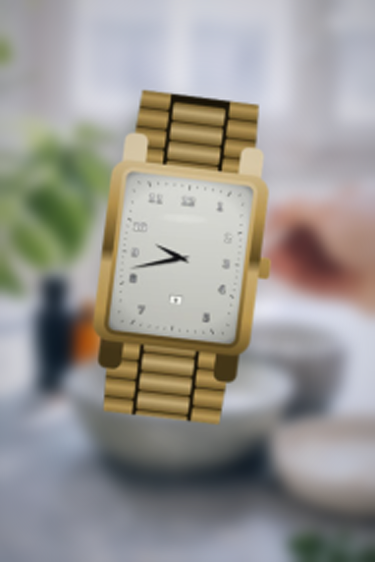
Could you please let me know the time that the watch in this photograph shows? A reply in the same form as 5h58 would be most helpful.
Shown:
9h42
